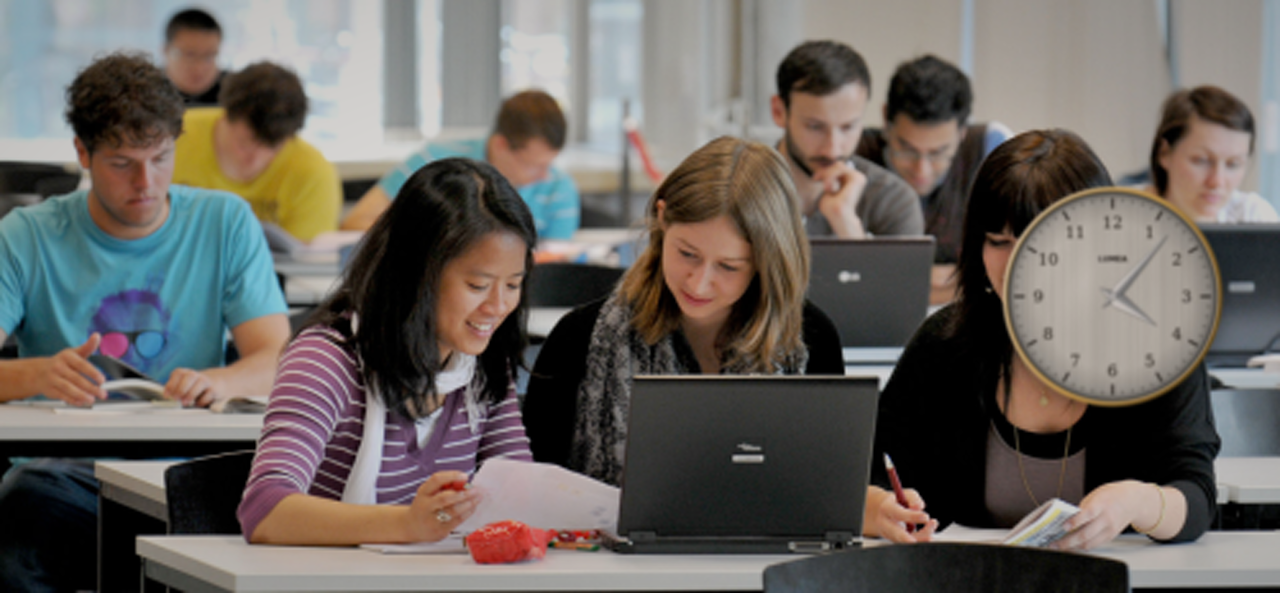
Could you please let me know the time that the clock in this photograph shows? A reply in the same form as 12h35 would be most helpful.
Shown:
4h07
